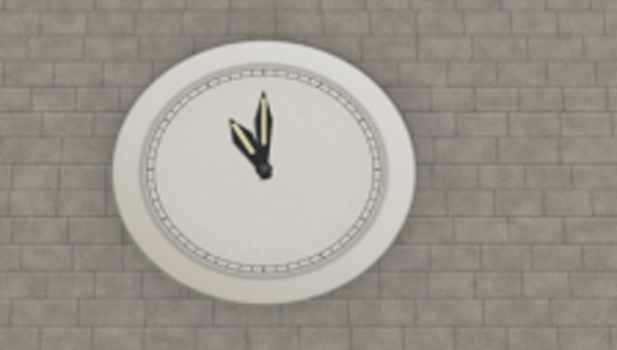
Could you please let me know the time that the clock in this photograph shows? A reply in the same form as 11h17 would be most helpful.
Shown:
11h00
